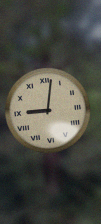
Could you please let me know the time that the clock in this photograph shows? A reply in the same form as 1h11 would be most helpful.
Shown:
9h02
